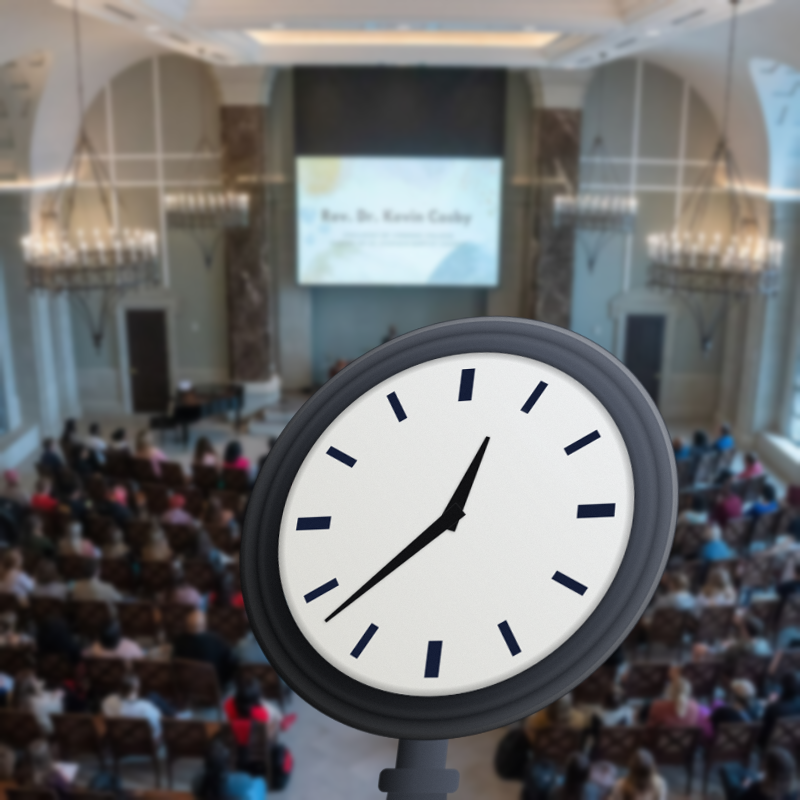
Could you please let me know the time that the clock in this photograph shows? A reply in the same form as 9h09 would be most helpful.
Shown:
12h38
